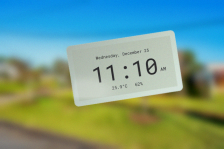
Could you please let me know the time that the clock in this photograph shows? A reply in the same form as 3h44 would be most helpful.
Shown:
11h10
